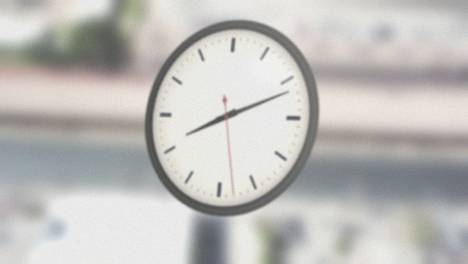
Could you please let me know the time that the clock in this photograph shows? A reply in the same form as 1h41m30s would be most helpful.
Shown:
8h11m28s
